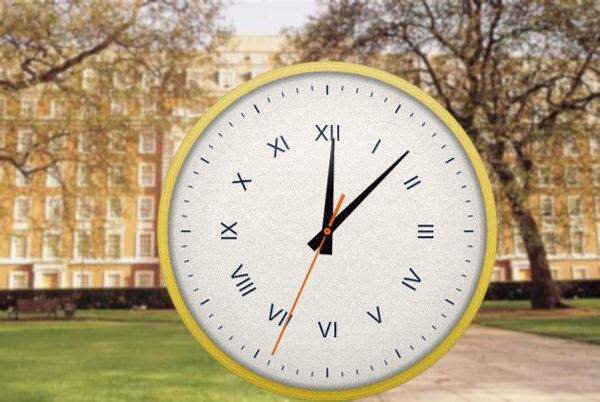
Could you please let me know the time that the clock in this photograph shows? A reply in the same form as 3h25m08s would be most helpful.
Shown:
12h07m34s
